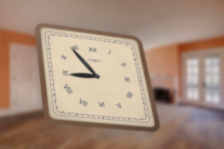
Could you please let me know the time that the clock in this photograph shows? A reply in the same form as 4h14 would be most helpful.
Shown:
8h54
